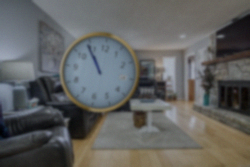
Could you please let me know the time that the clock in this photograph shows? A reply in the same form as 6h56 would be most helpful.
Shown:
10h54
